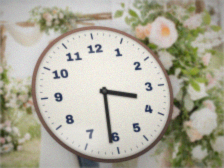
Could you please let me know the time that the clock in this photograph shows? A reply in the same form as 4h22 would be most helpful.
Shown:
3h31
